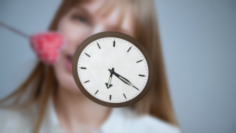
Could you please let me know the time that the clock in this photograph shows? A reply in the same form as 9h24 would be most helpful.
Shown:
6h20
